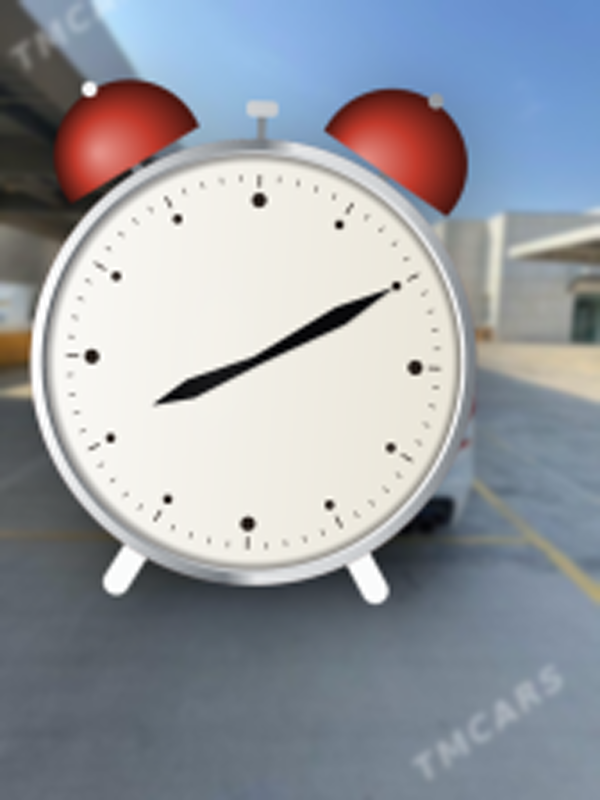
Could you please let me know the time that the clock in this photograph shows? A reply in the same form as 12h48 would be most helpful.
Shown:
8h10
